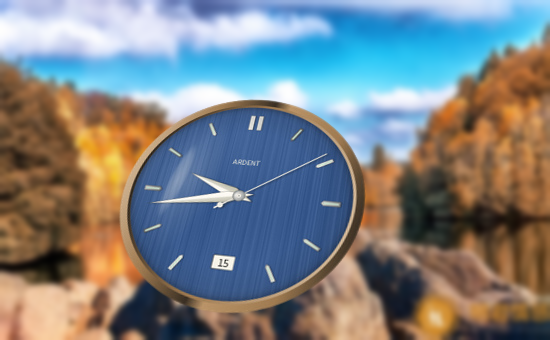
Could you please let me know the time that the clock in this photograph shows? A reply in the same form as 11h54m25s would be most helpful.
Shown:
9h43m09s
